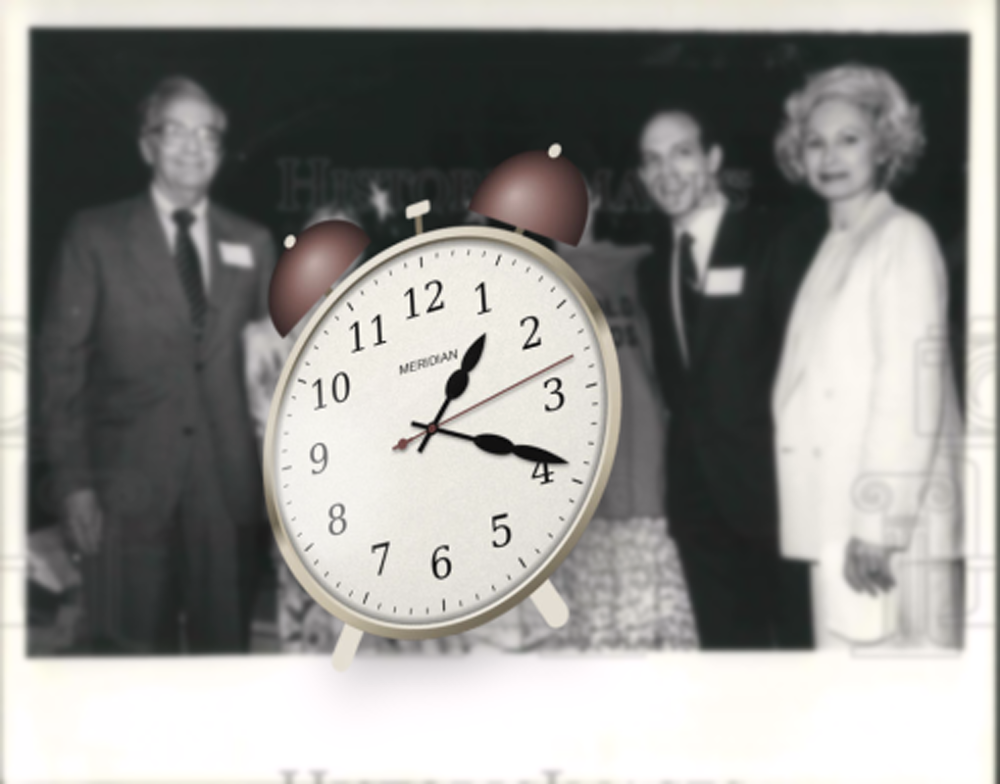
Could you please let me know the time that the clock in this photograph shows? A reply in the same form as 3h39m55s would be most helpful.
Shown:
1h19m13s
